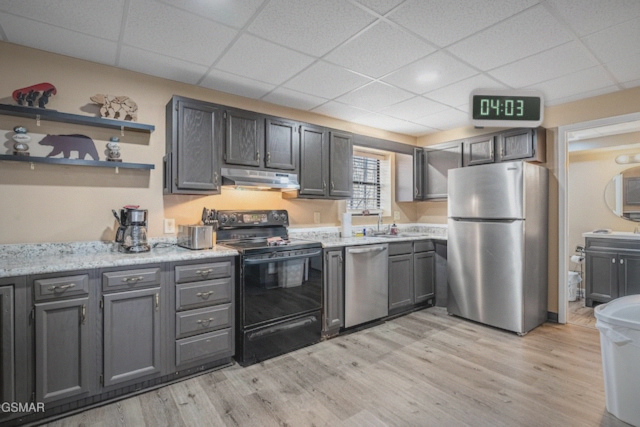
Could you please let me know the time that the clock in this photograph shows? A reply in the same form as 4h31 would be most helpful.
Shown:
4h03
